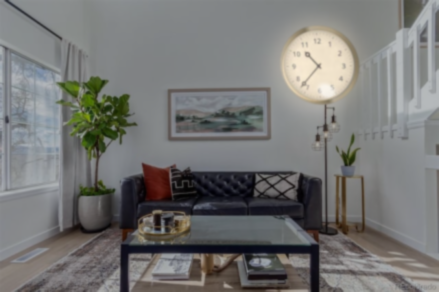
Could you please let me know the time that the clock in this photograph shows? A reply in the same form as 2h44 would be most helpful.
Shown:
10h37
